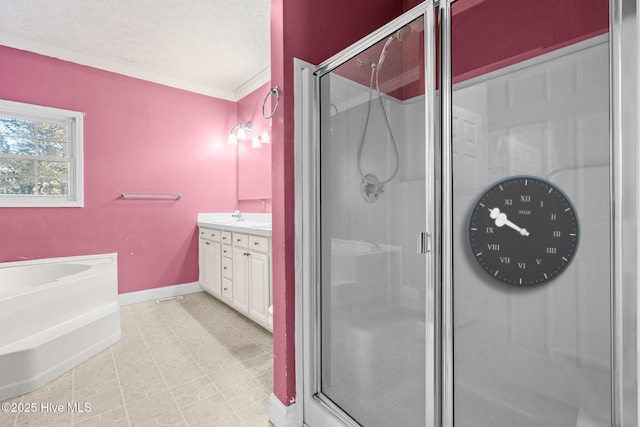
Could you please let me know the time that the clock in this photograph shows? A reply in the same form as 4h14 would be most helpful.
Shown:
9h50
